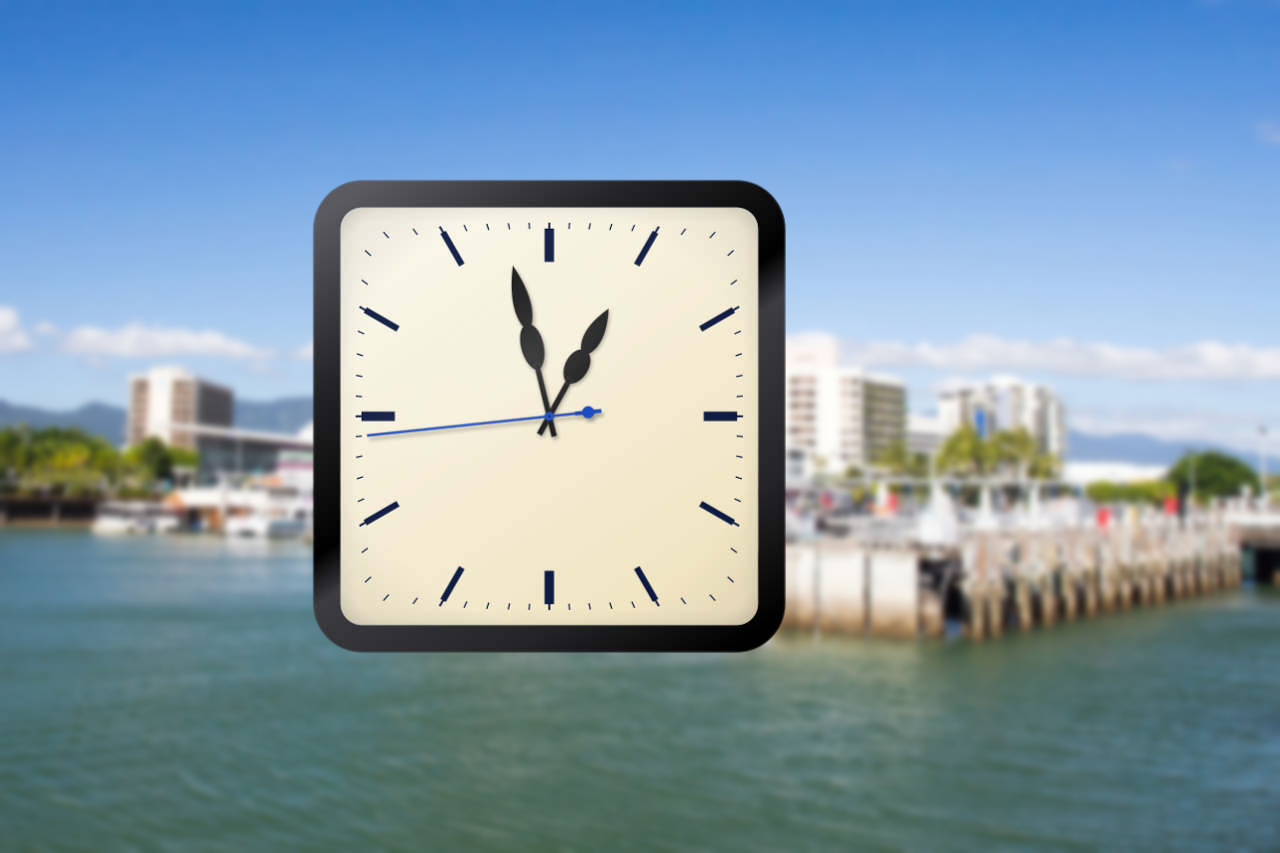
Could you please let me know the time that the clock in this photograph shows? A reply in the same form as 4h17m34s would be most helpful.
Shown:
12h57m44s
